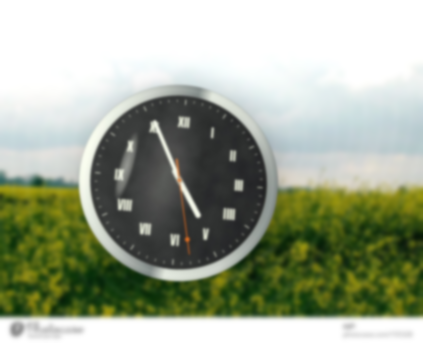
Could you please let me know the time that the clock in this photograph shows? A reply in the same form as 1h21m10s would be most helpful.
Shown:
4h55m28s
